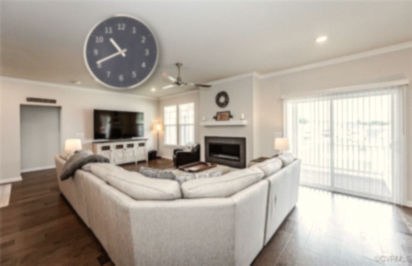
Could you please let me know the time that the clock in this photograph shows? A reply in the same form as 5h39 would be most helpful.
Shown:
10h41
